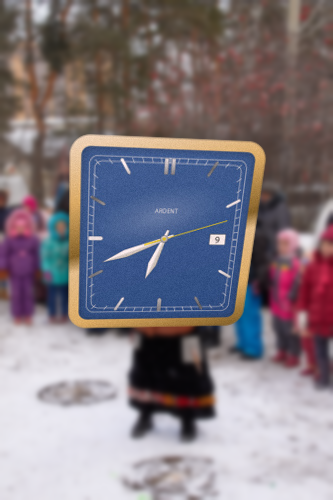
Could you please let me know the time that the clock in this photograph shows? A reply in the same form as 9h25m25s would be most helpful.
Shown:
6h41m12s
